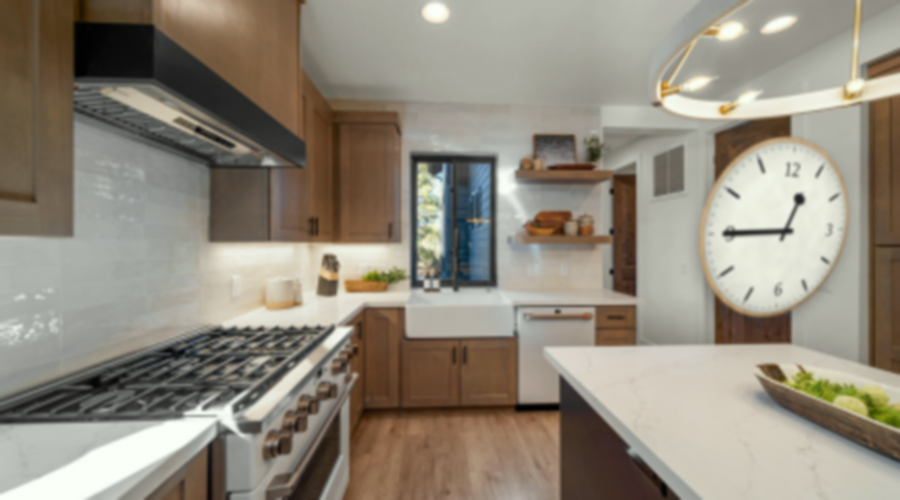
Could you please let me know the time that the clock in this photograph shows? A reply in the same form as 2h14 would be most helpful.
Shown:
12h45
